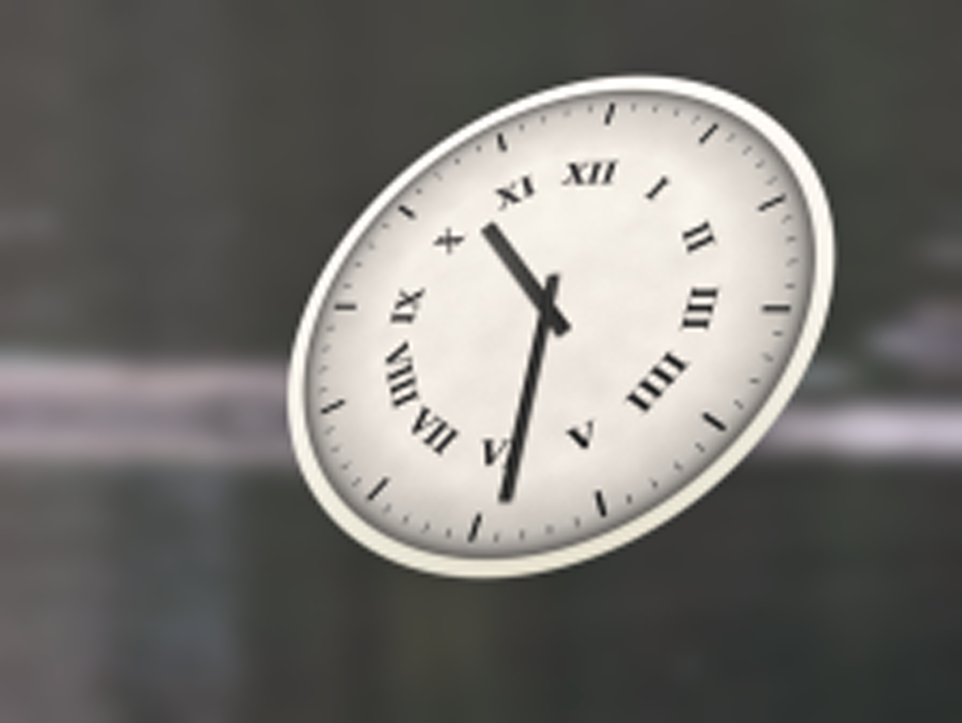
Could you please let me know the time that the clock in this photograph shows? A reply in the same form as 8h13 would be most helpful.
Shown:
10h29
